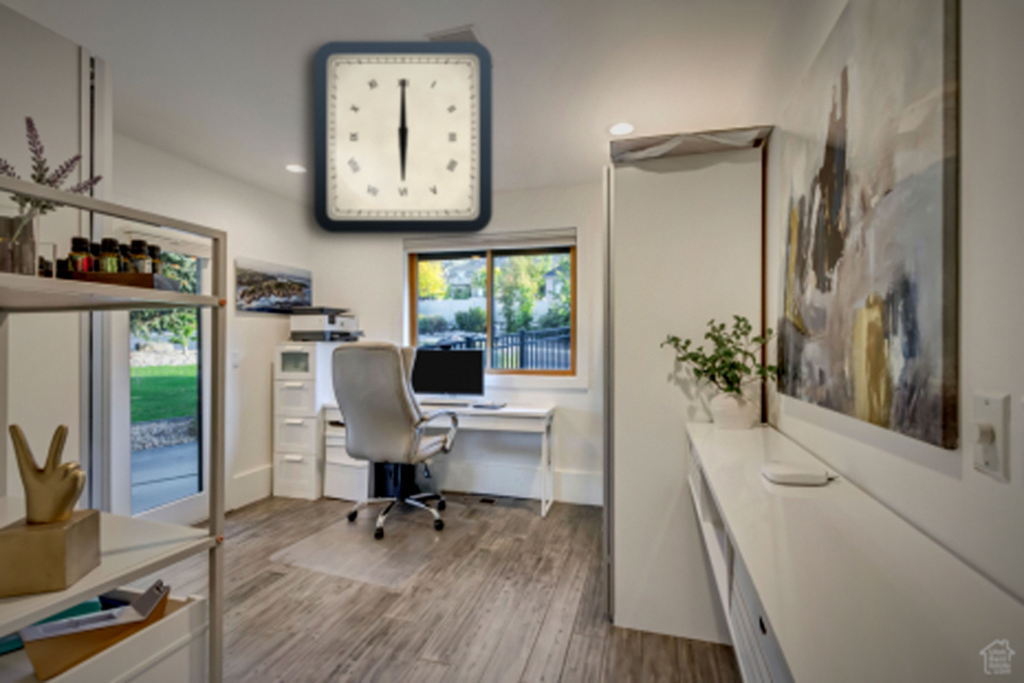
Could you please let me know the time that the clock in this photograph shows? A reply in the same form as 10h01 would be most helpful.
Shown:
6h00
